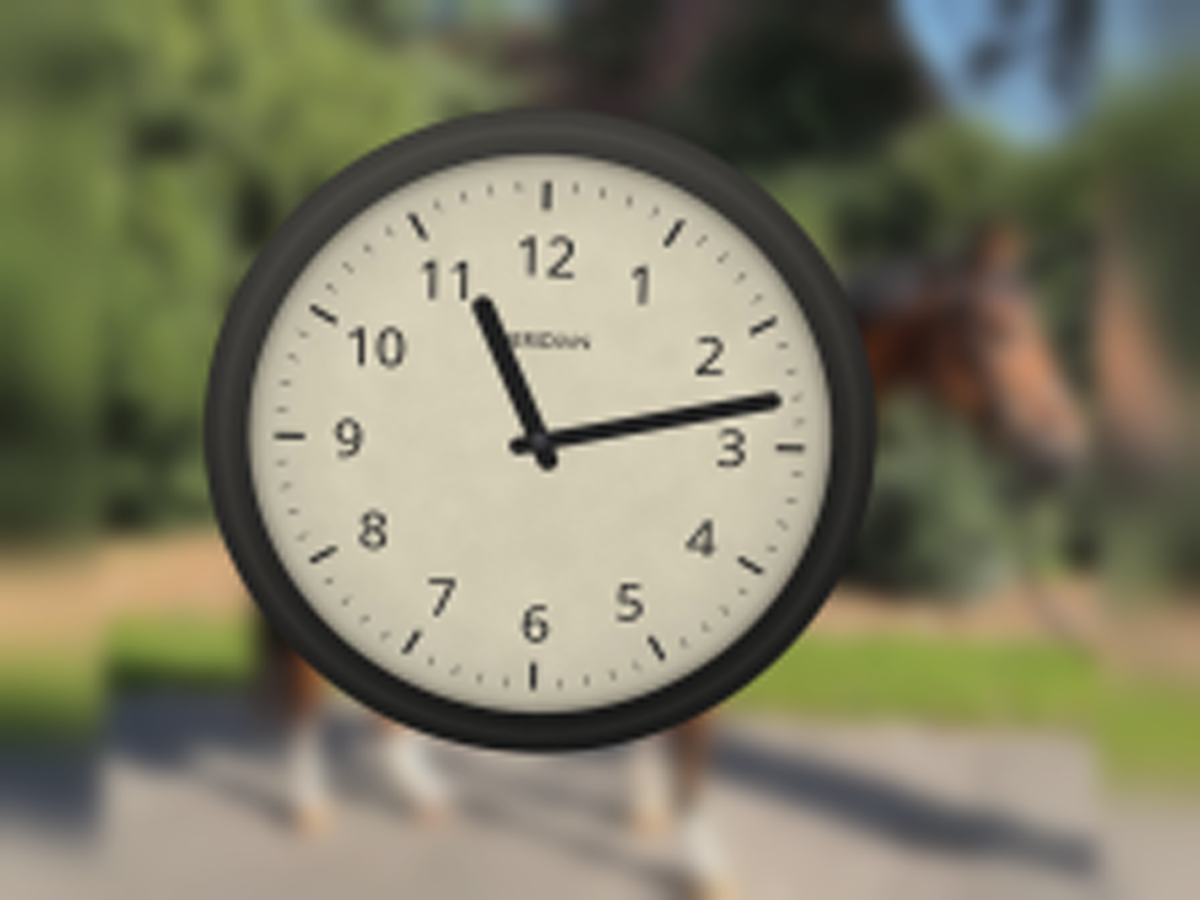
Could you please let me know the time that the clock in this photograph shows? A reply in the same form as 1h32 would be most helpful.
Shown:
11h13
